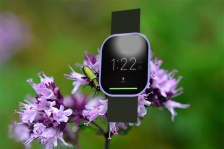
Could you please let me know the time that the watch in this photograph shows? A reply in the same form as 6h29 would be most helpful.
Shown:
1h22
